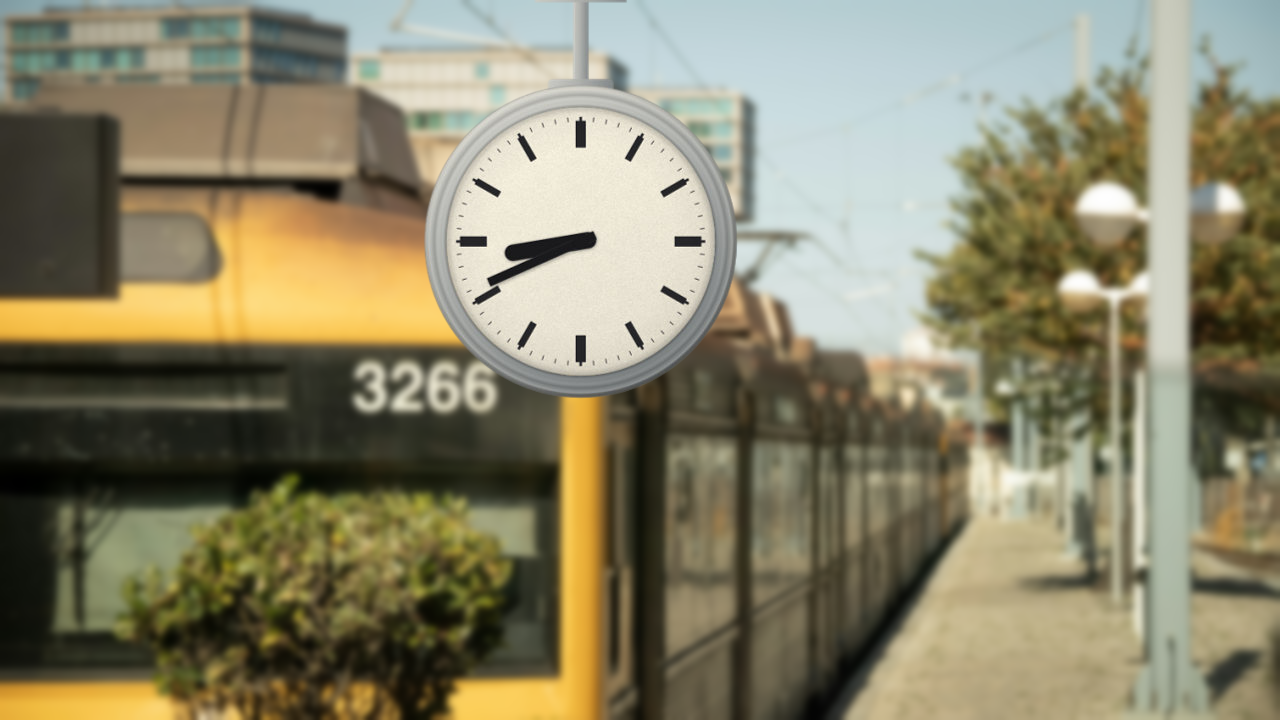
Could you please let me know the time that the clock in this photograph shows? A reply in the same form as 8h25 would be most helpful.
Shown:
8h41
